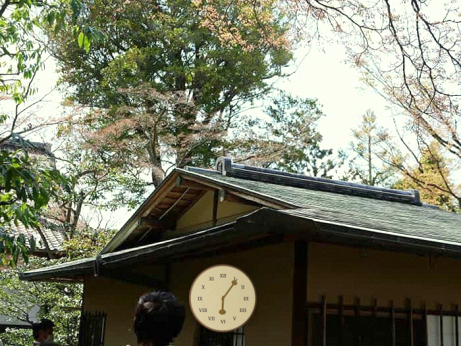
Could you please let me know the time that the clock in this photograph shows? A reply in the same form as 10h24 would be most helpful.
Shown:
6h06
